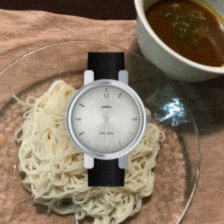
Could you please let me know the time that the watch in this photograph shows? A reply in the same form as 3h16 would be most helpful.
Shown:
4h30
